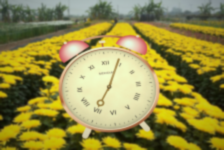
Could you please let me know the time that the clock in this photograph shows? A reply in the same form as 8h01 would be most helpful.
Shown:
7h04
